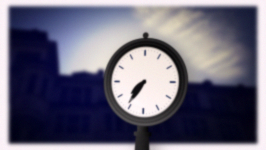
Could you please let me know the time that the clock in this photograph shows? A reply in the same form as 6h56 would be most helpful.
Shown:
7h36
